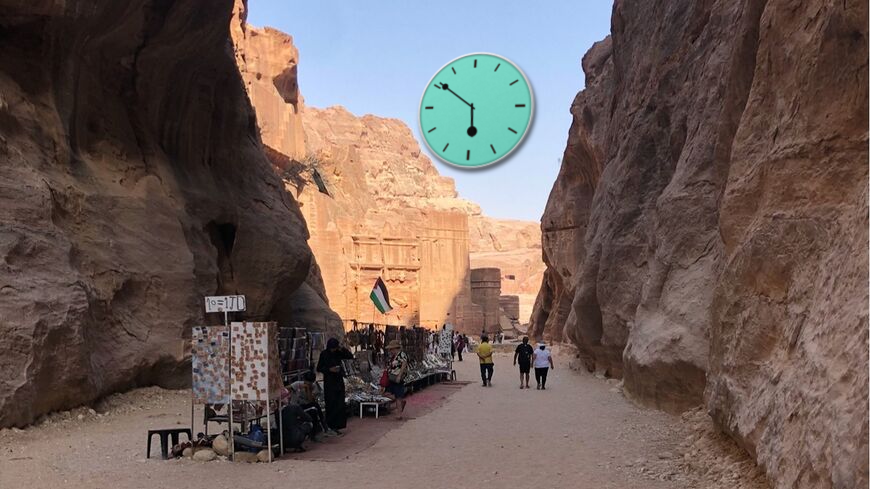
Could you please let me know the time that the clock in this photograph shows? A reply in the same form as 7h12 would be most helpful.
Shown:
5h51
